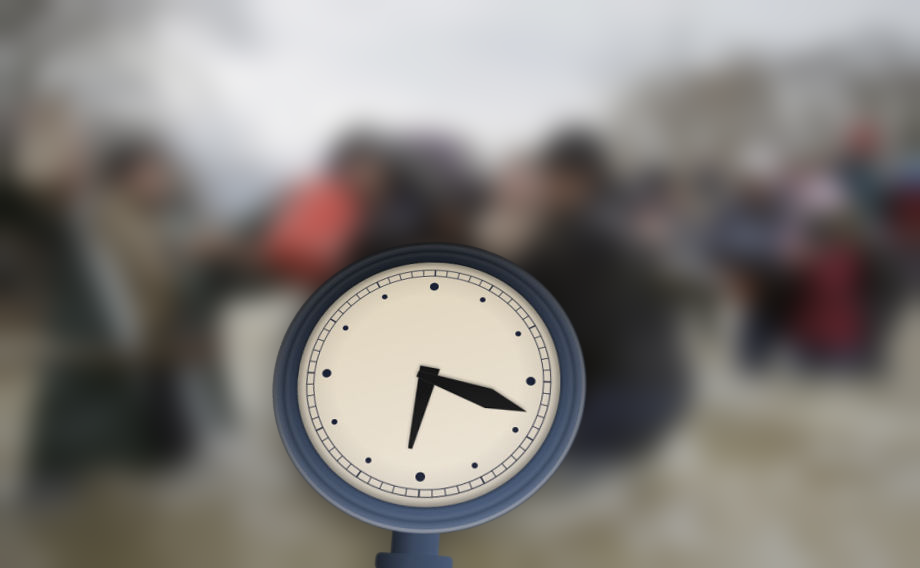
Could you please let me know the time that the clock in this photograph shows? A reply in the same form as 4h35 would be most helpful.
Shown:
6h18
